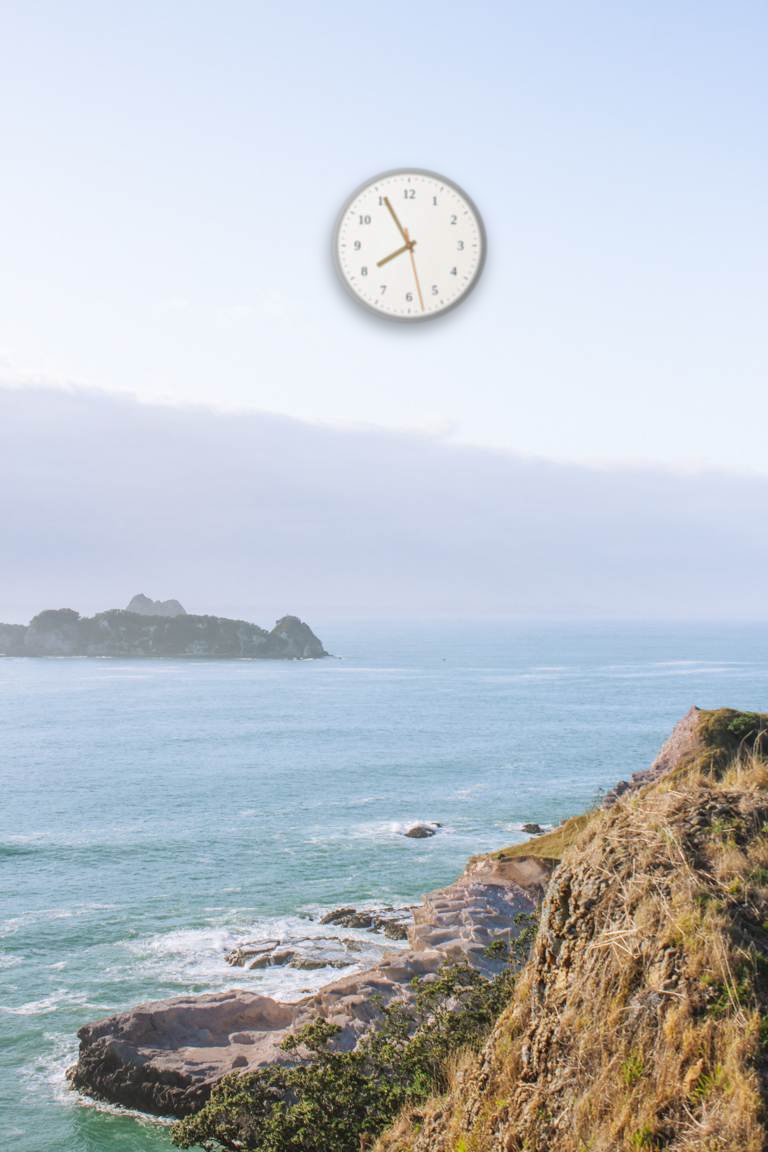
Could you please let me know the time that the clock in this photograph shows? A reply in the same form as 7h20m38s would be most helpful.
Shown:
7h55m28s
